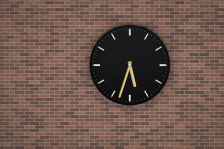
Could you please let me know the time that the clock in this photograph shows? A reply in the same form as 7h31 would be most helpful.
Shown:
5h33
